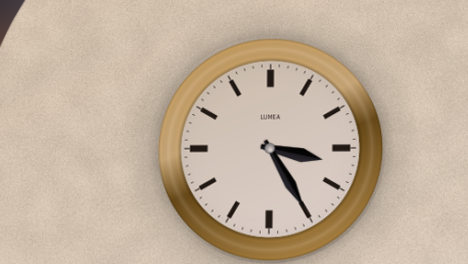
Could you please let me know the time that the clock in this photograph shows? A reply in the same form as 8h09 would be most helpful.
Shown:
3h25
